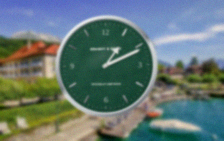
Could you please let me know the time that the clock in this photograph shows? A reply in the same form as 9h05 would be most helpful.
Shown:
1h11
